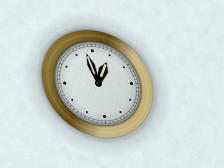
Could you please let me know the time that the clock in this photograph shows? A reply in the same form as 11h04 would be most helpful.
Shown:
12h58
